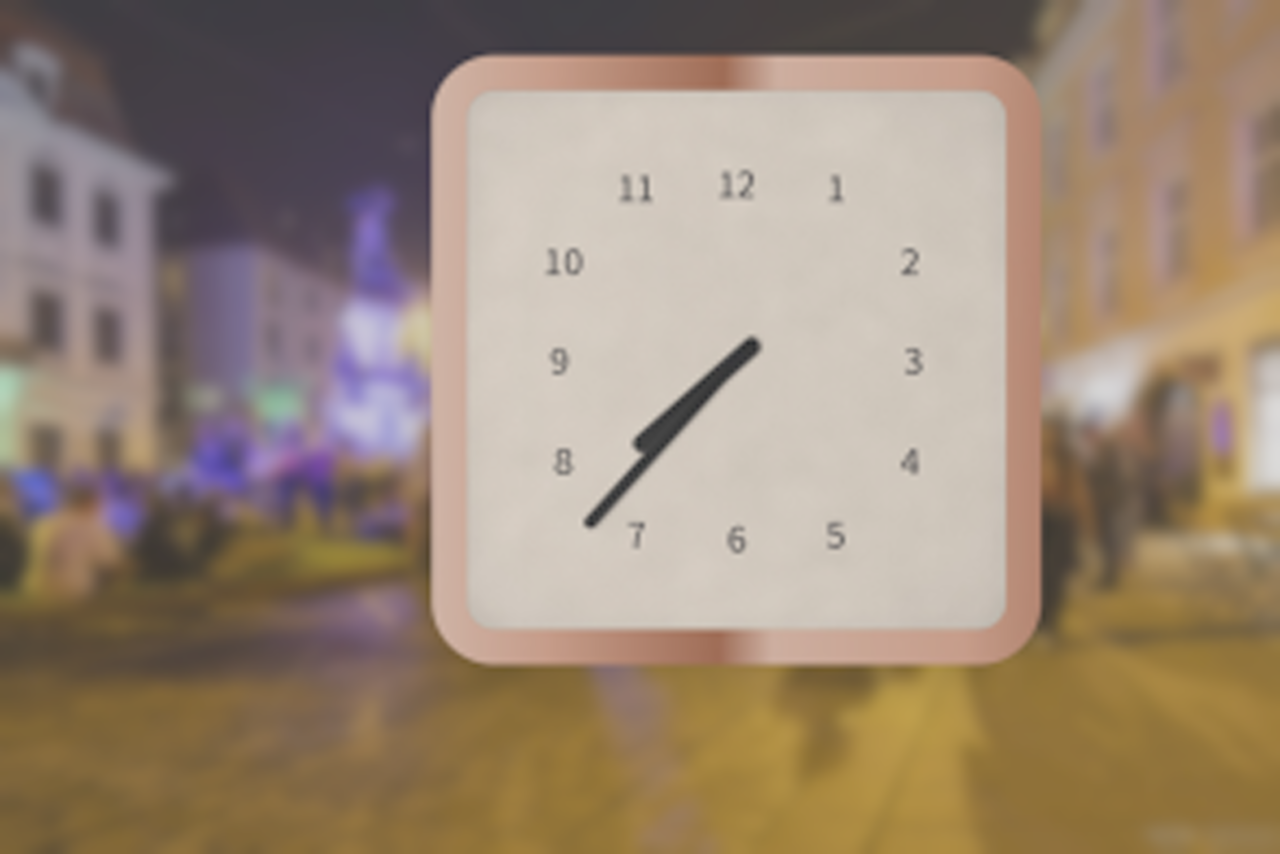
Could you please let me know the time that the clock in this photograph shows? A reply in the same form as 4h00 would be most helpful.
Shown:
7h37
